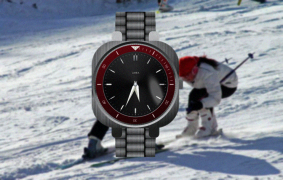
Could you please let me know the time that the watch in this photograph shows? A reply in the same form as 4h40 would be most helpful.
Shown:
5h34
